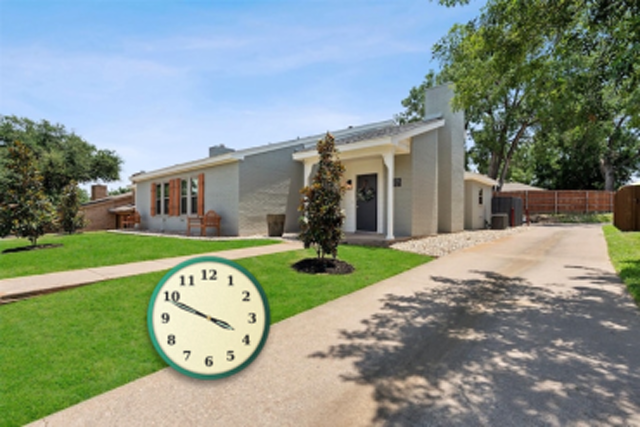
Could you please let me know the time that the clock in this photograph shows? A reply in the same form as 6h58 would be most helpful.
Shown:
3h49
